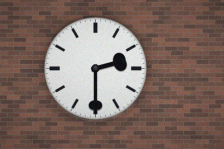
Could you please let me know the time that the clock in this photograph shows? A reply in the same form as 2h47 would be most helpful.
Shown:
2h30
